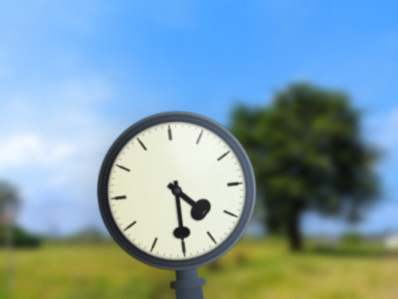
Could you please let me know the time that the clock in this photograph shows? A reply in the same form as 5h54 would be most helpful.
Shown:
4h30
